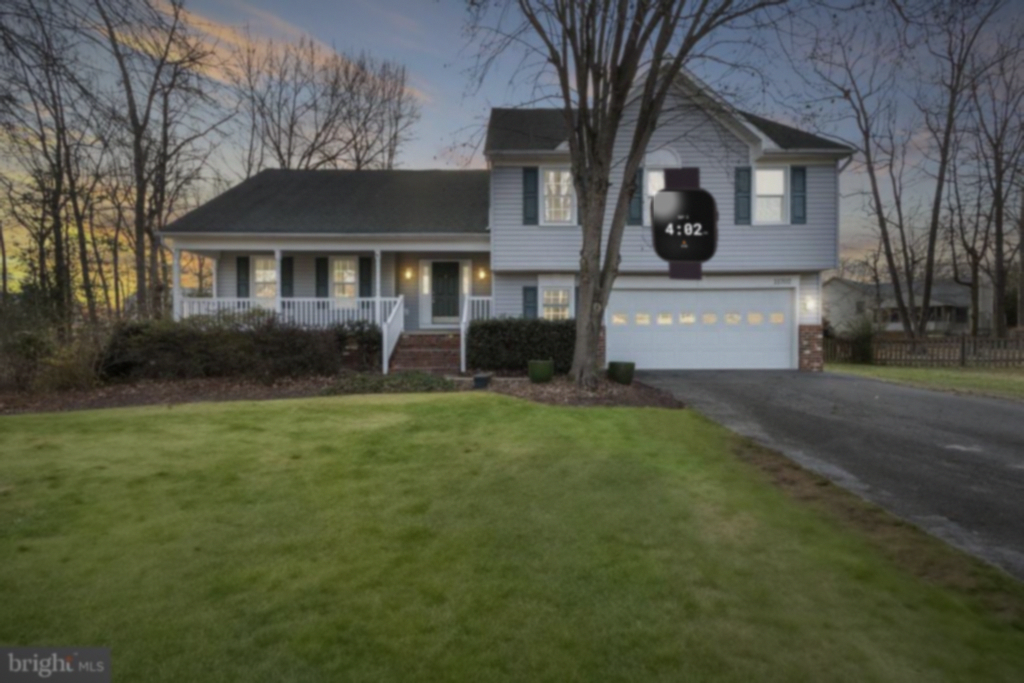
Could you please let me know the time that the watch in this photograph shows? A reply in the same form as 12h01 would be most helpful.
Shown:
4h02
